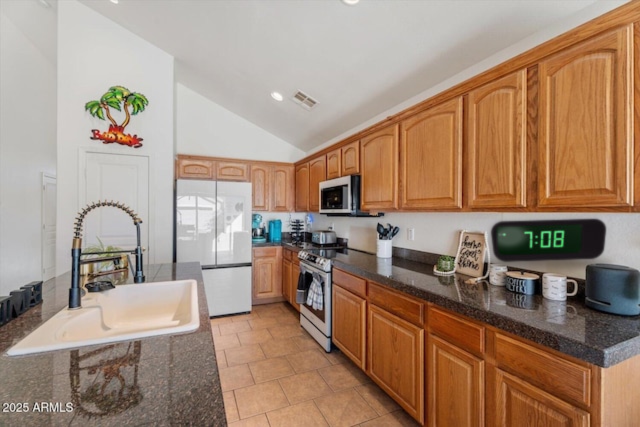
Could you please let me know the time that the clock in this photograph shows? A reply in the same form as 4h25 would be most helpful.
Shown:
7h08
